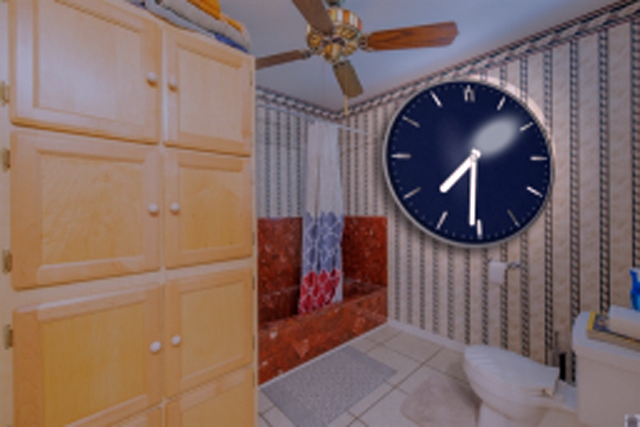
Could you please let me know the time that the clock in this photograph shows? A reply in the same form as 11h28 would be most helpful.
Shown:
7h31
